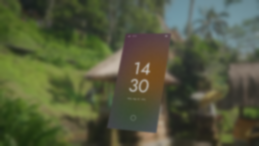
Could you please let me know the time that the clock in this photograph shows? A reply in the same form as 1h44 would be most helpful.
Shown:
14h30
